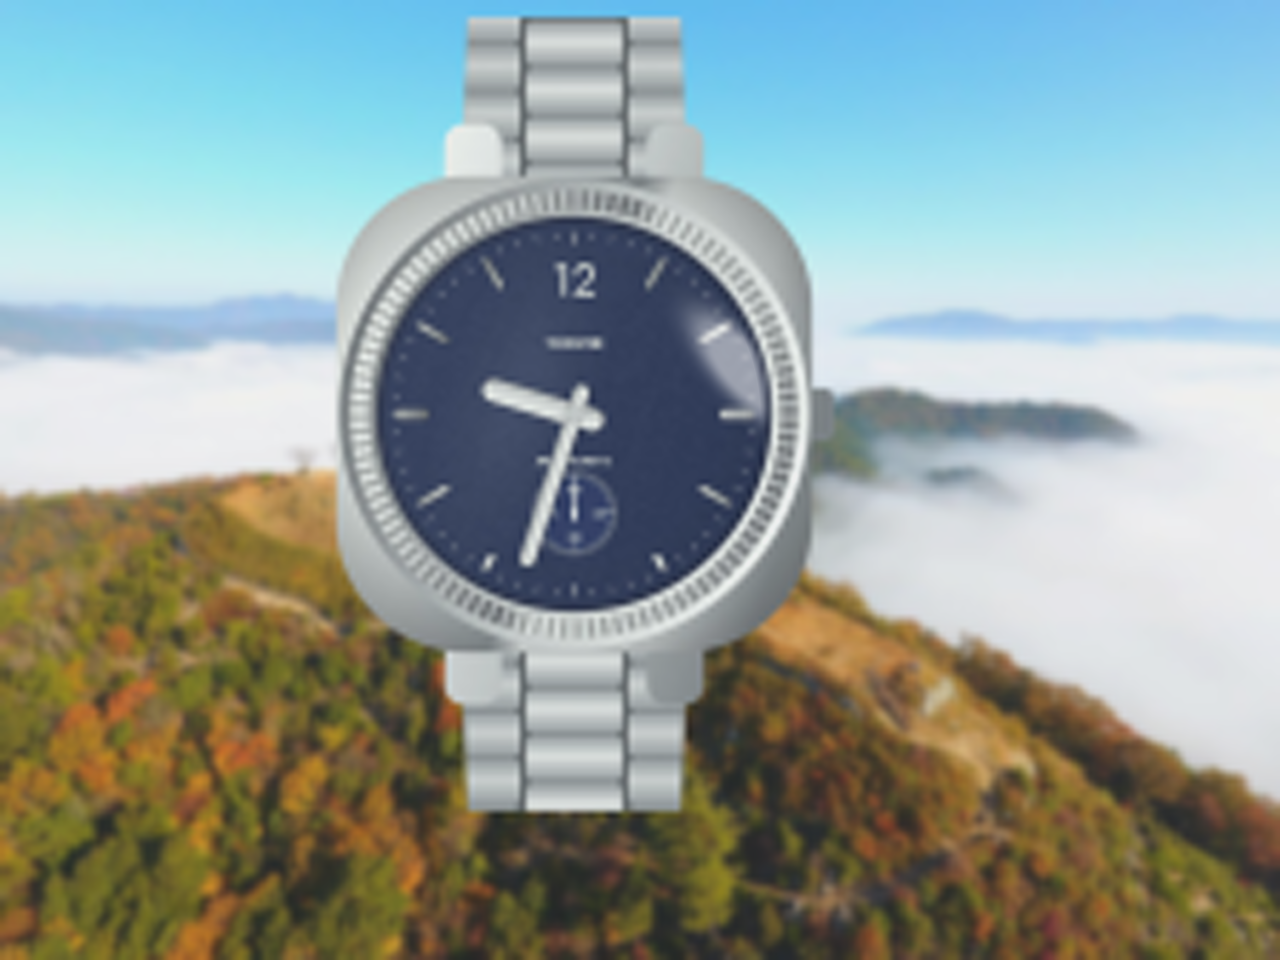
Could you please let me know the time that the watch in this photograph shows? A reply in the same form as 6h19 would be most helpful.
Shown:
9h33
